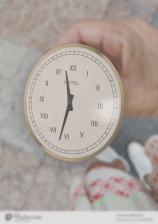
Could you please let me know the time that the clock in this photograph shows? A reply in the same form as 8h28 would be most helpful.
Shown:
11h32
